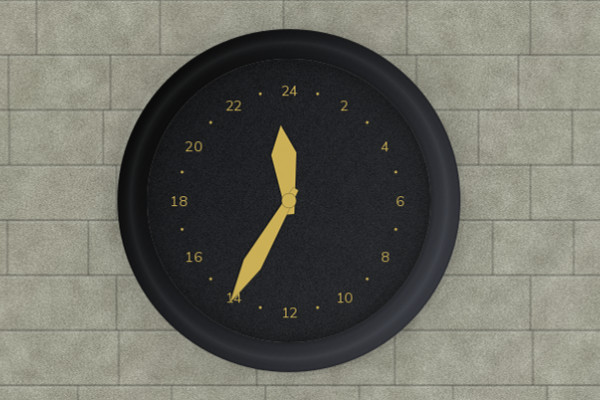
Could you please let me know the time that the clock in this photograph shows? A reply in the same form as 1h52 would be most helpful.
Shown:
23h35
